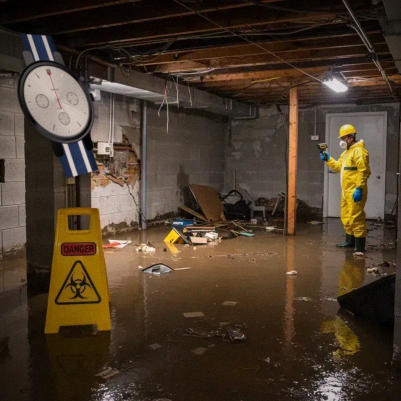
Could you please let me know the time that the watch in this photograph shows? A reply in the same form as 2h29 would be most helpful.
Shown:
5h19
